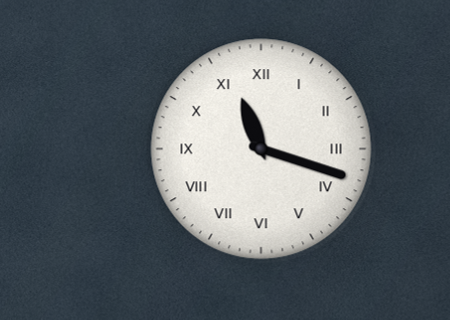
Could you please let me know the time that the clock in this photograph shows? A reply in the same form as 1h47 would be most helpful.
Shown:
11h18
